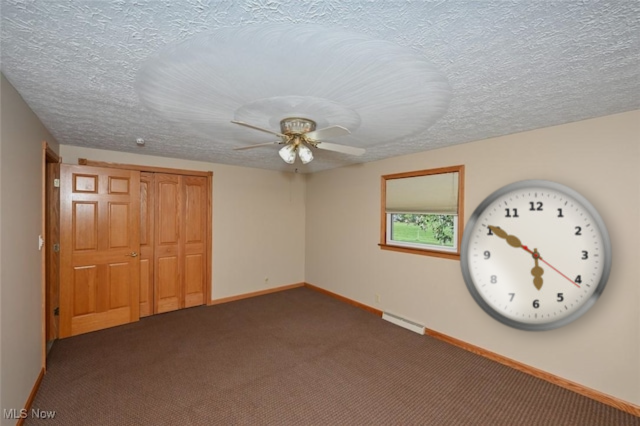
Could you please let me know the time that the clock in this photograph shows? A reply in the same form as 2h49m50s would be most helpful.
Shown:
5h50m21s
